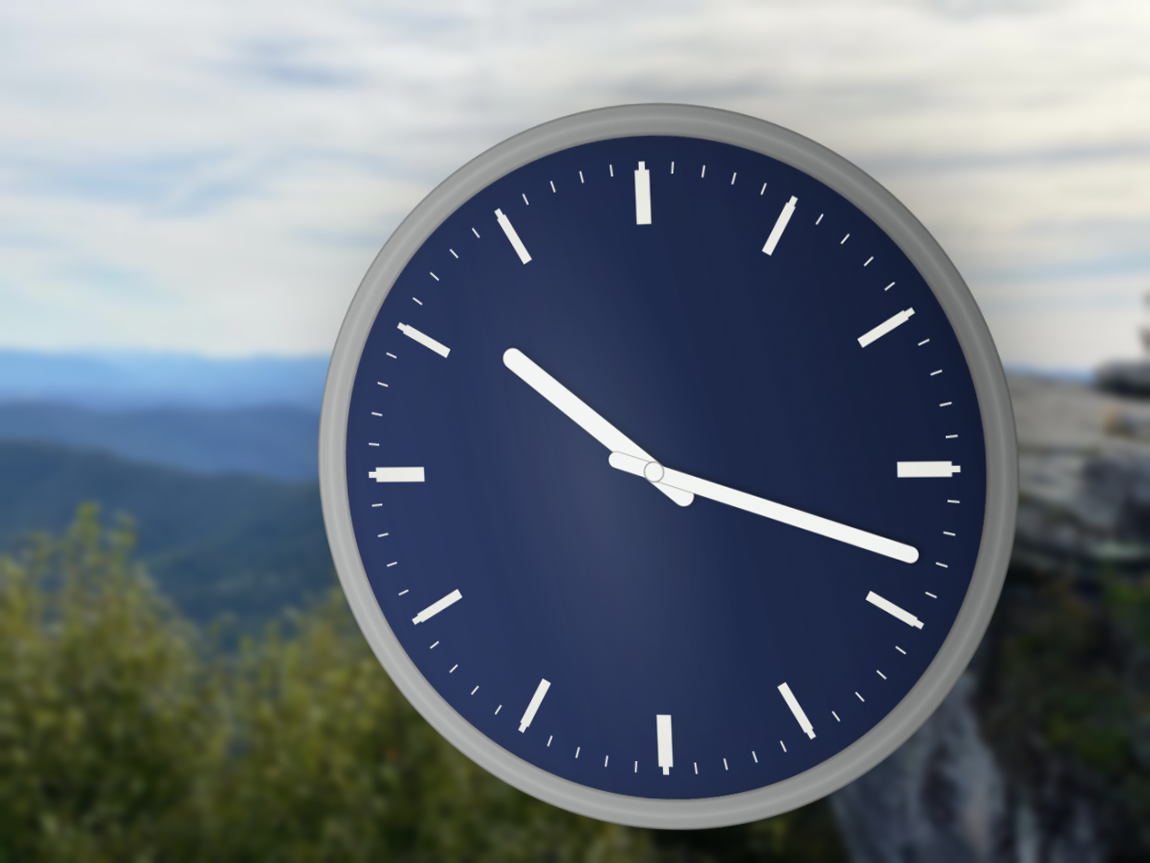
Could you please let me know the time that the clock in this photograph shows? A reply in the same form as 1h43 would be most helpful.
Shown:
10h18
